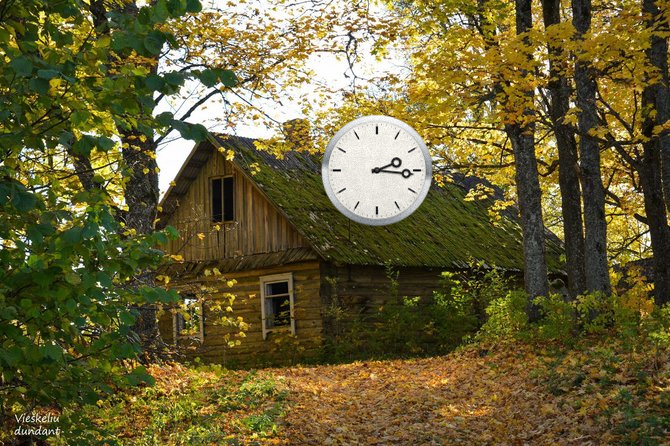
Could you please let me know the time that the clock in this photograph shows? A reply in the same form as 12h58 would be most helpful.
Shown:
2h16
